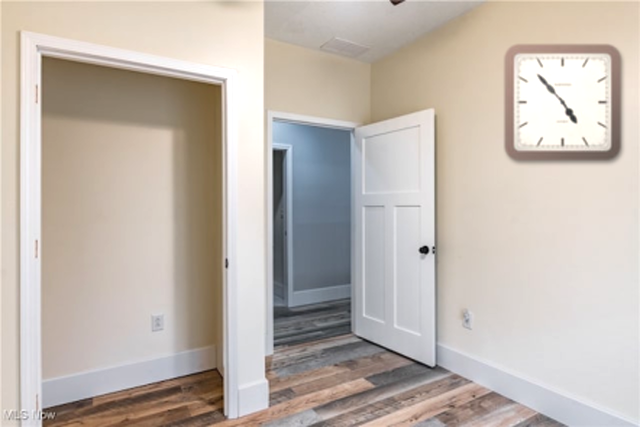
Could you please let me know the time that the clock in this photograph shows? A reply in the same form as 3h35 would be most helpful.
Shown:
4h53
